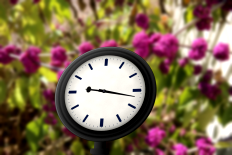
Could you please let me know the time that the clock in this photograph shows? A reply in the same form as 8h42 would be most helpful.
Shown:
9h17
